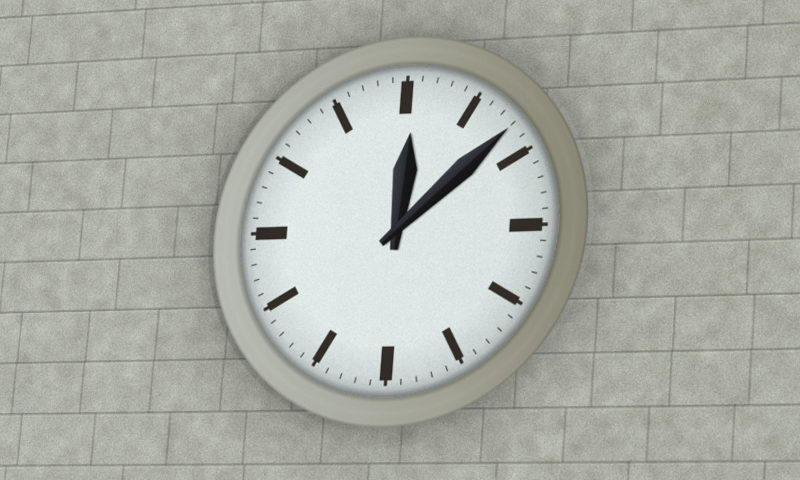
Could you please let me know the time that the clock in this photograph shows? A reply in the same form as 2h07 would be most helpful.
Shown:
12h08
